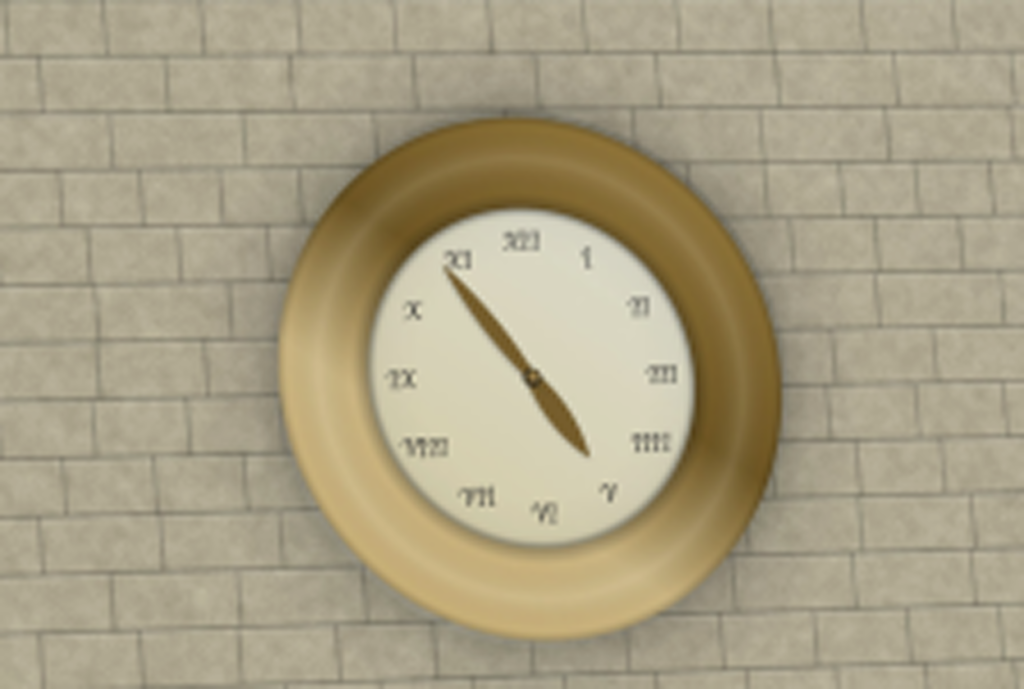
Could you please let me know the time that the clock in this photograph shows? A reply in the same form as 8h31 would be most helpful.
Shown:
4h54
